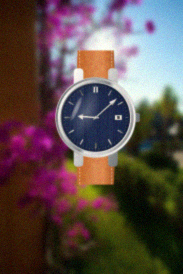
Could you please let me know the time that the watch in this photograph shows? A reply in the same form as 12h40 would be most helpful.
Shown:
9h08
